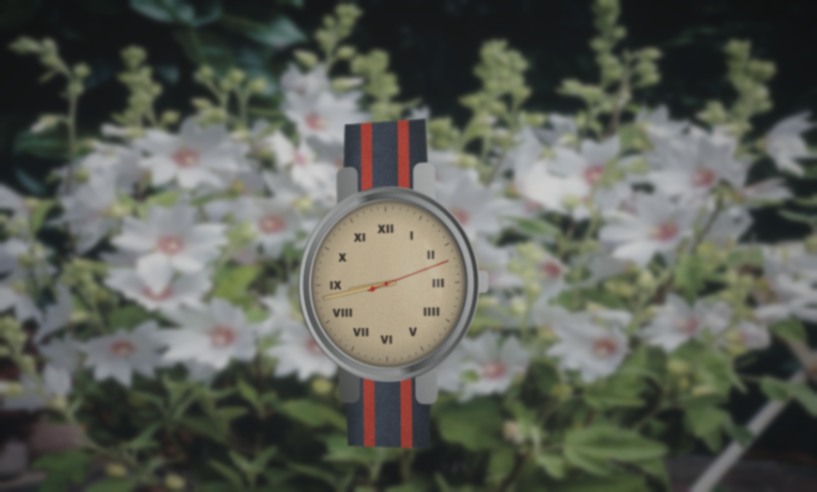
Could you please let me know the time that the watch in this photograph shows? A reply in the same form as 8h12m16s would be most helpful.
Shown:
8h43m12s
